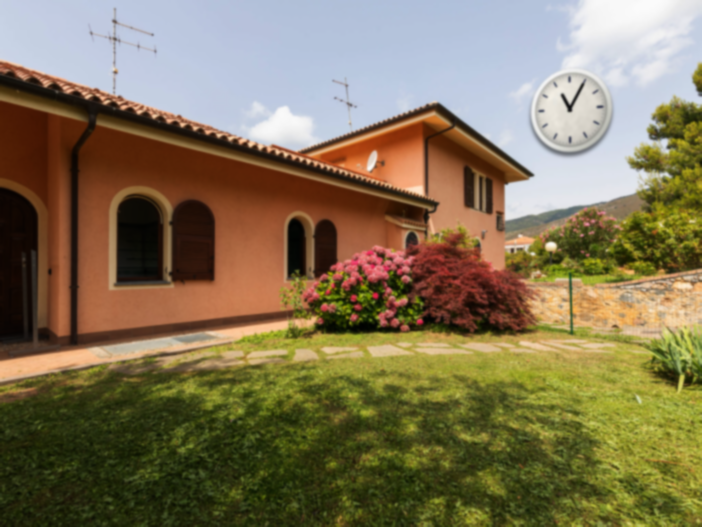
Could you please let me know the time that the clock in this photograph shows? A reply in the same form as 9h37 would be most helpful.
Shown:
11h05
